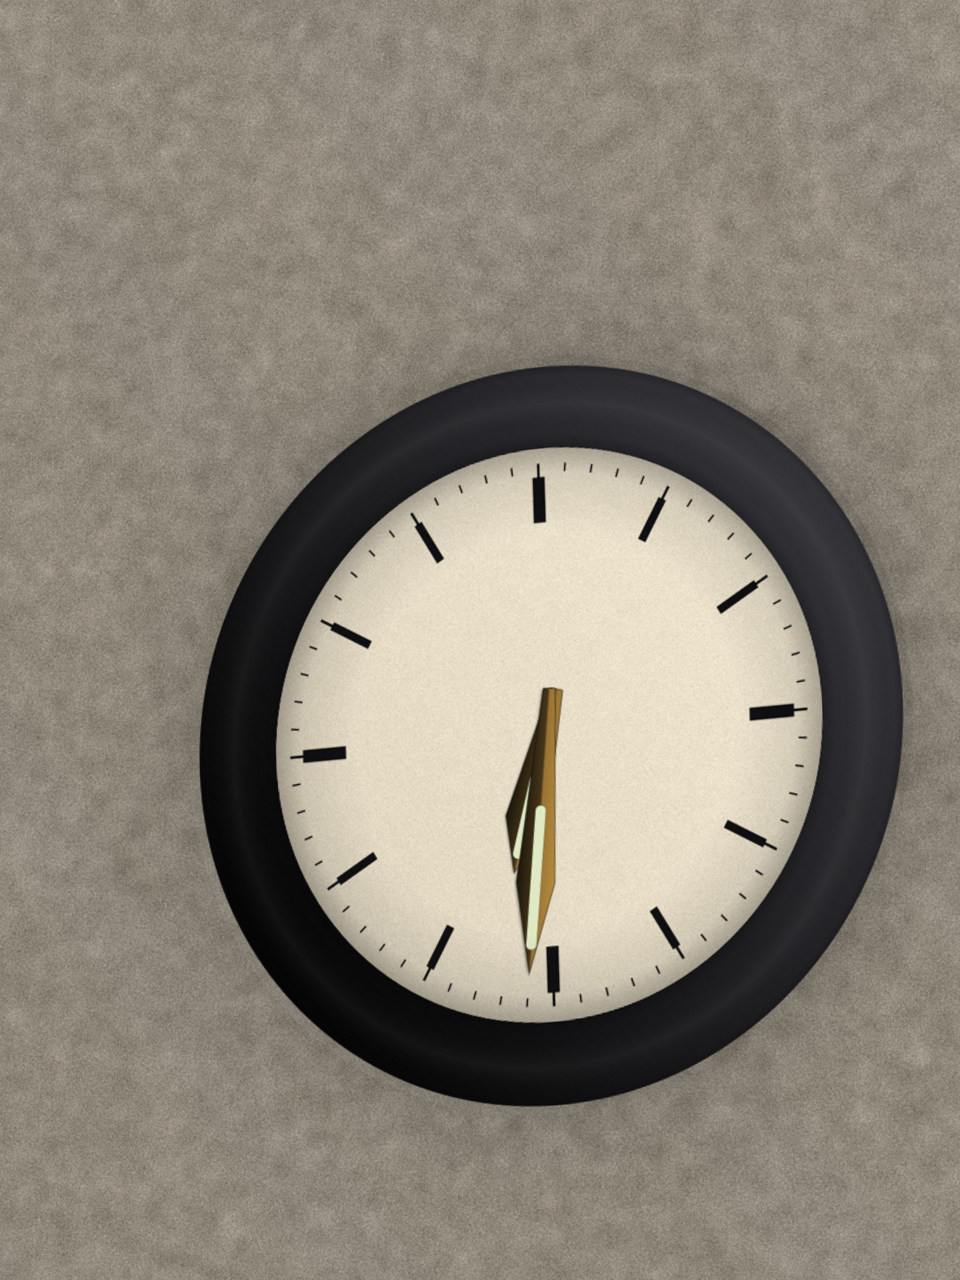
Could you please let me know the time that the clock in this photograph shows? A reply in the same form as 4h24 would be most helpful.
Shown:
6h31
